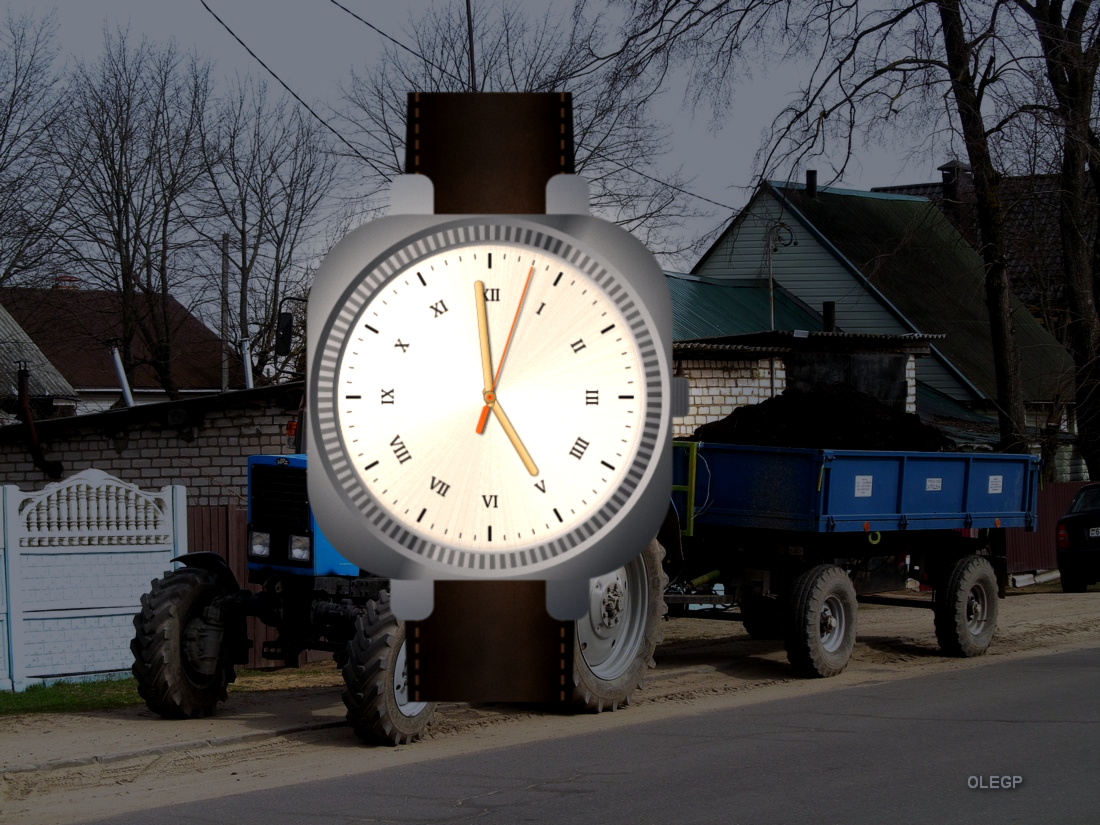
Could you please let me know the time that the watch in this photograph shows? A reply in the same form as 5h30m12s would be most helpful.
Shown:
4h59m03s
